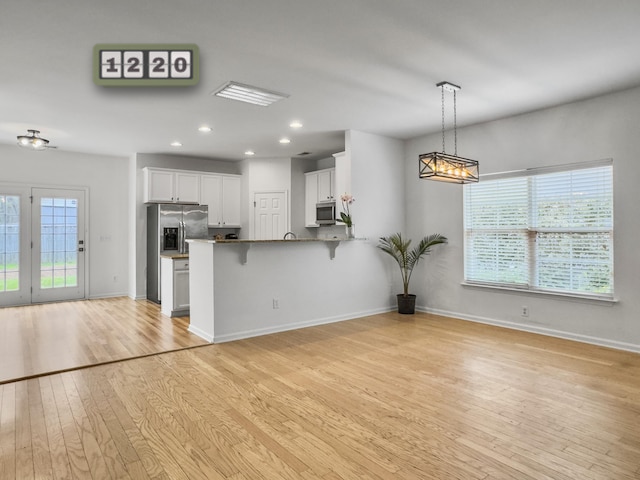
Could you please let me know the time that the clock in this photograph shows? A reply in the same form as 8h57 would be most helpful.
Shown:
12h20
